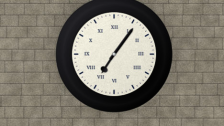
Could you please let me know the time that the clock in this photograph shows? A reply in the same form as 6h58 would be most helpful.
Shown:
7h06
